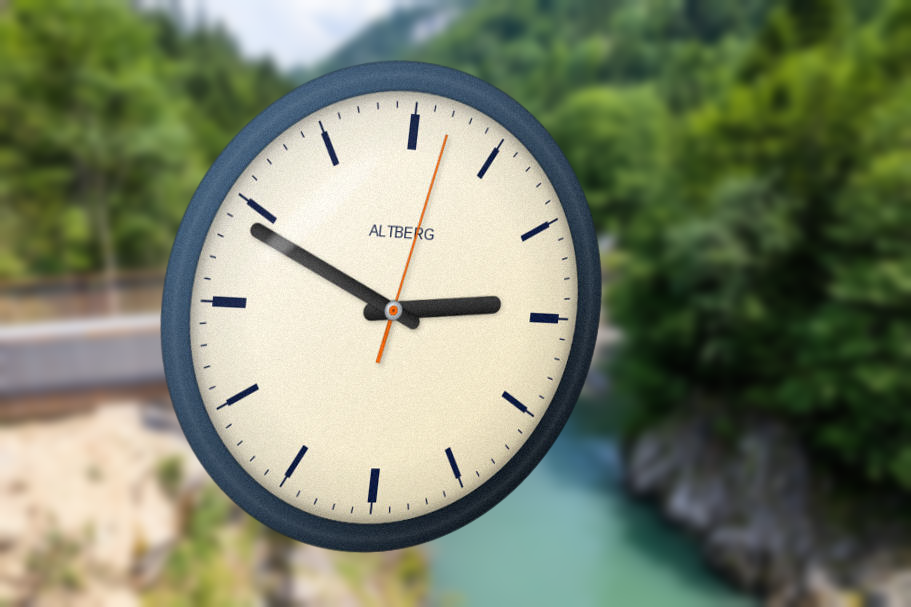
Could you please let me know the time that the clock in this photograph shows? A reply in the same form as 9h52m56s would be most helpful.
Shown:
2h49m02s
